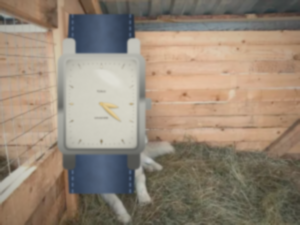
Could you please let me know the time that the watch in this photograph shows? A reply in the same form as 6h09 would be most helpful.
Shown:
3h22
